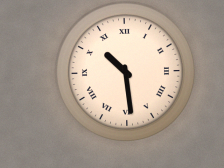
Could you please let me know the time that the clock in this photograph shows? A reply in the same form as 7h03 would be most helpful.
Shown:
10h29
